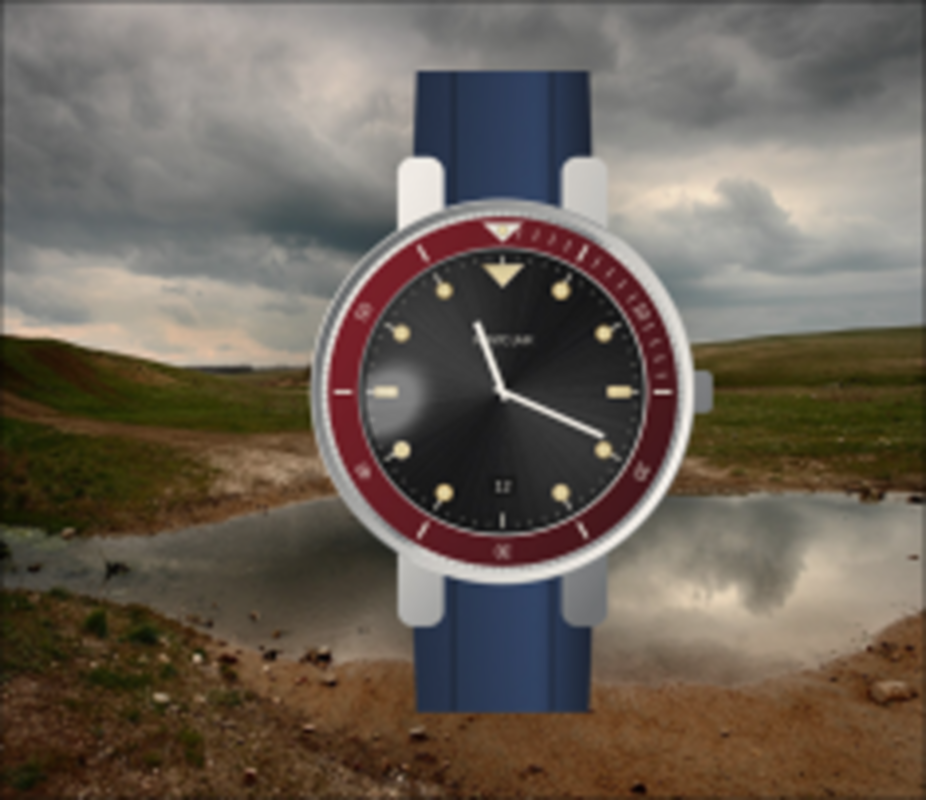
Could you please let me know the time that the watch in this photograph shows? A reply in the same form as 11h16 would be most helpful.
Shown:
11h19
